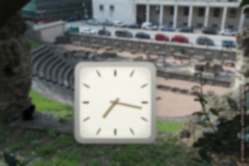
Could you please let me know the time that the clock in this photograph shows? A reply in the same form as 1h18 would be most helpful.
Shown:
7h17
